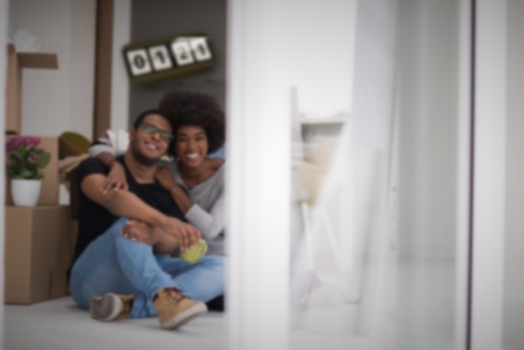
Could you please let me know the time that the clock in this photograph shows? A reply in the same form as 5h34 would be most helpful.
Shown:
1h21
